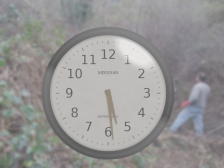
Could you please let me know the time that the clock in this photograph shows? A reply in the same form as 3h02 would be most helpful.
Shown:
5h29
